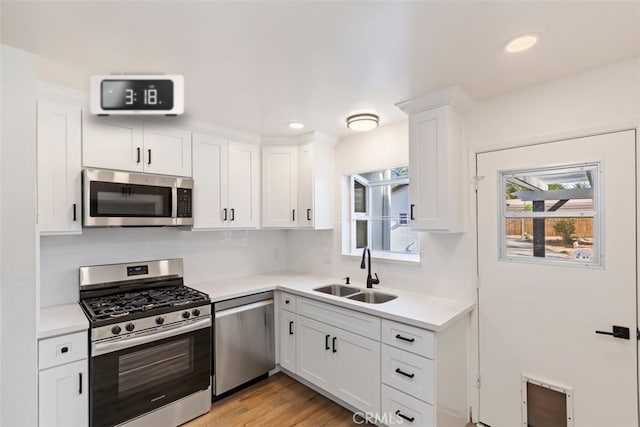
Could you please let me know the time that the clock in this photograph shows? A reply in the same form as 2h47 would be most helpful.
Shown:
3h18
